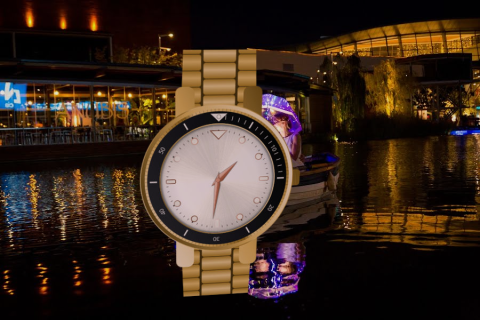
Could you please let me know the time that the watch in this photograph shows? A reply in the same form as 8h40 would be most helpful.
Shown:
1h31
